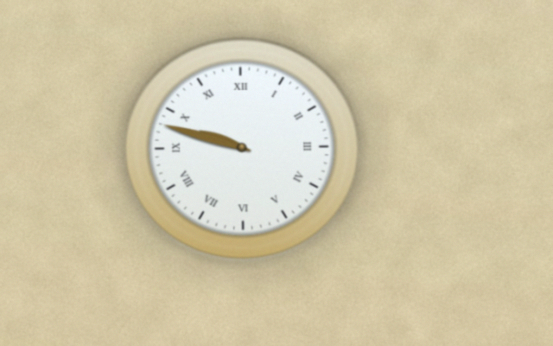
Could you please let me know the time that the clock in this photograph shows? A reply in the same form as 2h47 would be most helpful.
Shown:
9h48
